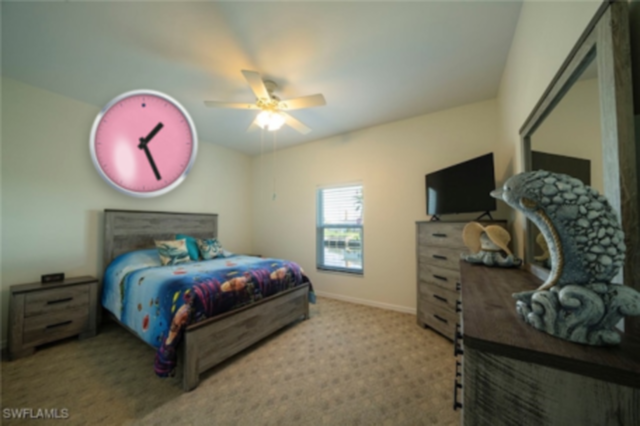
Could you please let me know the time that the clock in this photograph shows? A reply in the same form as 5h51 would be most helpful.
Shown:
1h26
